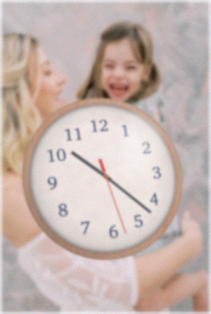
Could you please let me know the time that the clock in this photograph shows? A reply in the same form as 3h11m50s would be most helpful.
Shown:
10h22m28s
